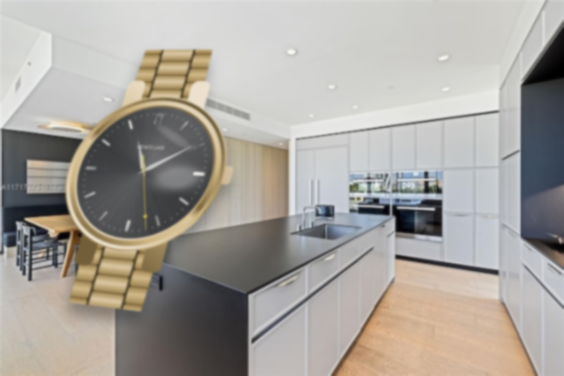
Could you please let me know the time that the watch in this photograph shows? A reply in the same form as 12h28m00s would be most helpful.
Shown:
11h09m27s
